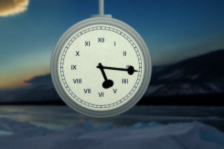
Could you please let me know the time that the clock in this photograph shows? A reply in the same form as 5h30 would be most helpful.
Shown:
5h16
